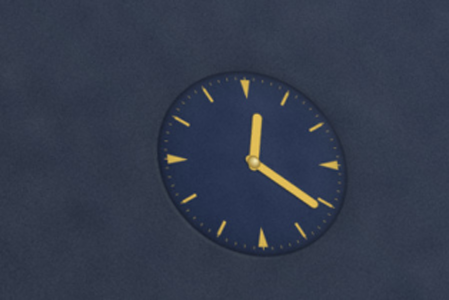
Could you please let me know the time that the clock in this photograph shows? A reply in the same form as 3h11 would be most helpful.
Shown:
12h21
